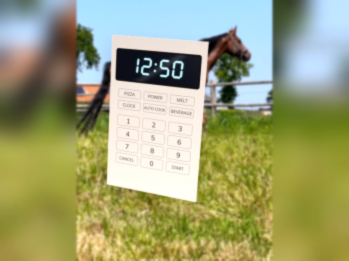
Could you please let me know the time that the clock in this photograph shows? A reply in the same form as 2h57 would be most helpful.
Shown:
12h50
